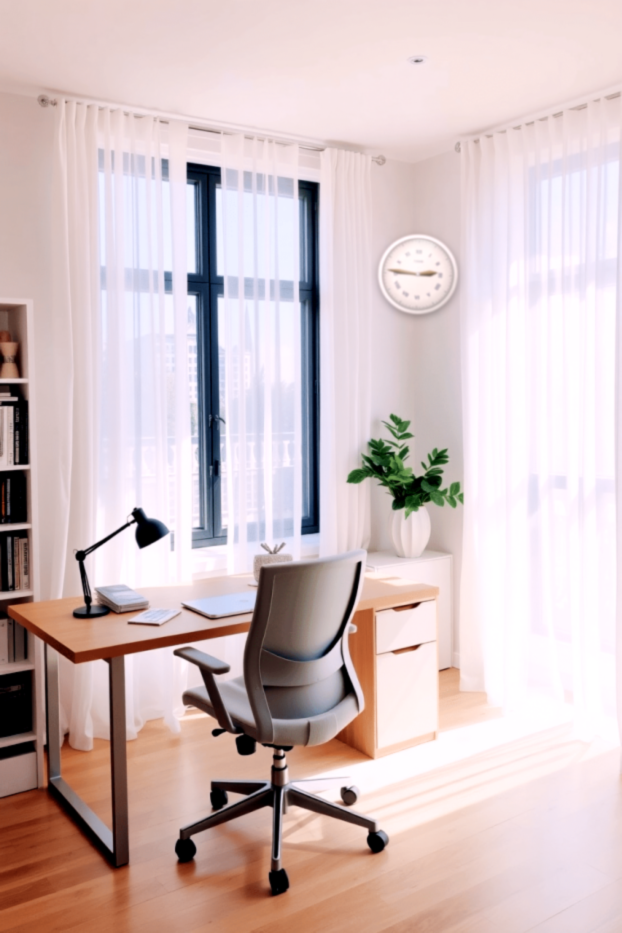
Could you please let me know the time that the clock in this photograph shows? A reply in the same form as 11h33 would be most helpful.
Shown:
2h46
